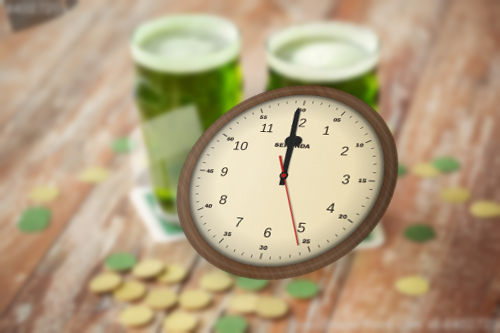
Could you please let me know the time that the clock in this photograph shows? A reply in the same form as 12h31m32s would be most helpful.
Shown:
11h59m26s
